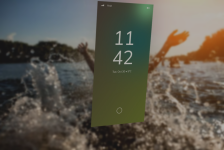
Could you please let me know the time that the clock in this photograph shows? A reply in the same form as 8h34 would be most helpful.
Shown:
11h42
